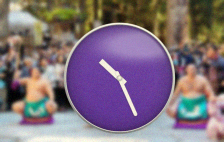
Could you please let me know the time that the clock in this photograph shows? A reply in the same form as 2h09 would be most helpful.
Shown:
10h26
